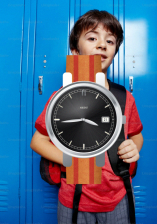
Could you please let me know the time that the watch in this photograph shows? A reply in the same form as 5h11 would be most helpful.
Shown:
3h44
